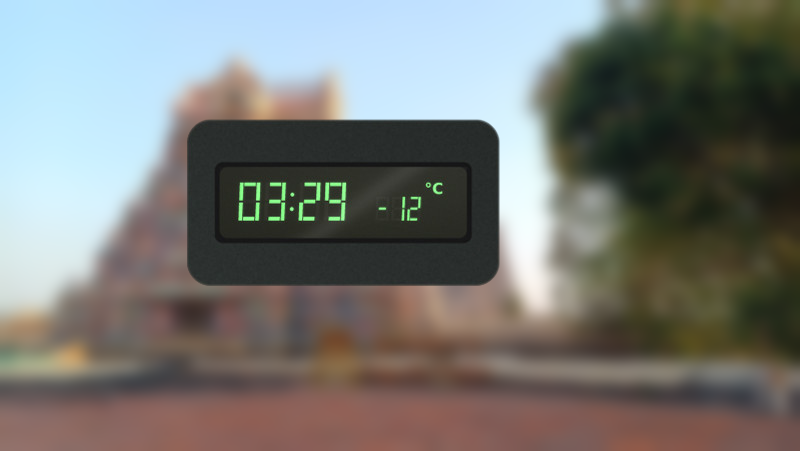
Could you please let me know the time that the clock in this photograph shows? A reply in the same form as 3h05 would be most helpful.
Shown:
3h29
